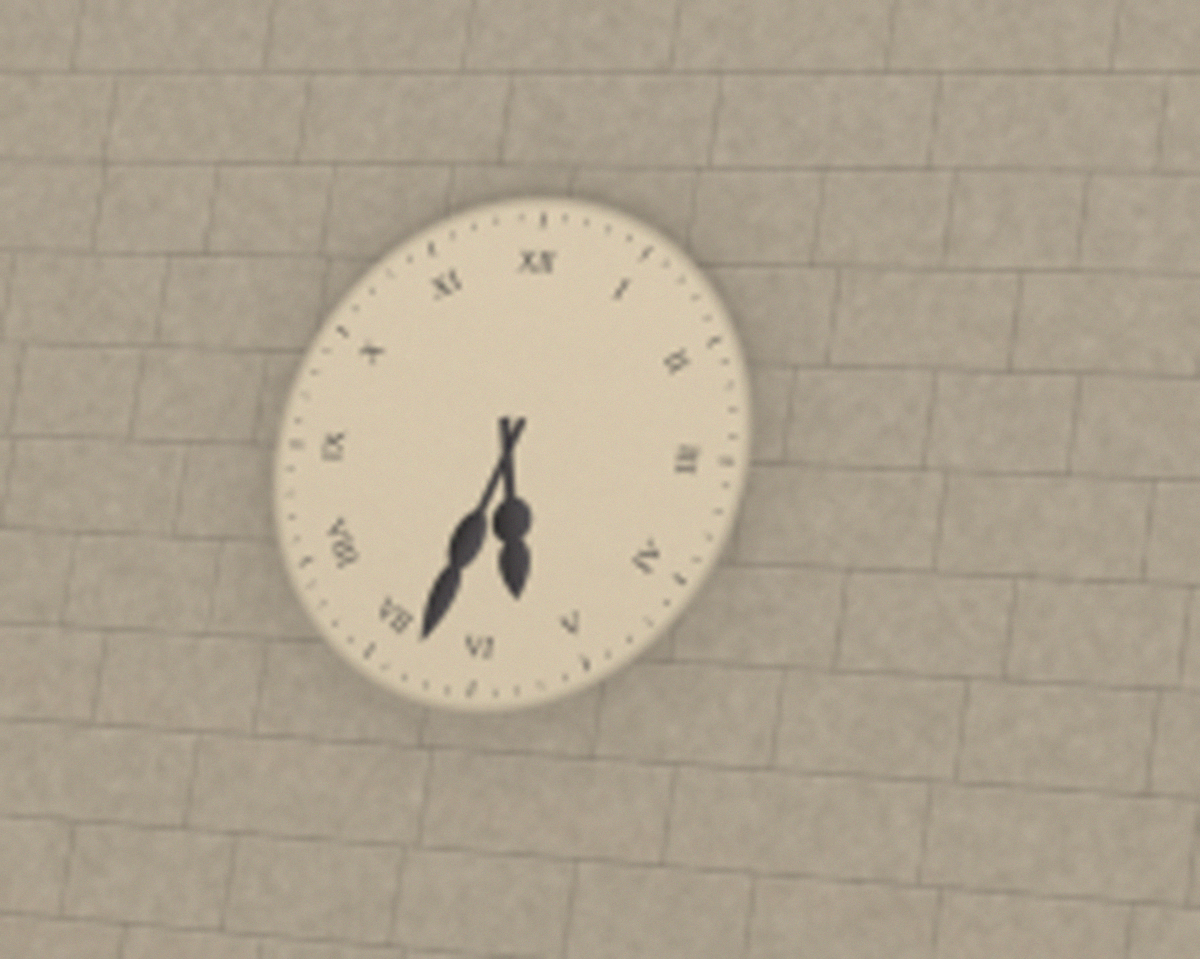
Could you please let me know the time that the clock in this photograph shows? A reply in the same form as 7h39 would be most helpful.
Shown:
5h33
